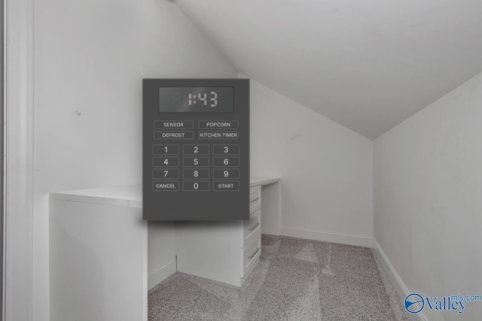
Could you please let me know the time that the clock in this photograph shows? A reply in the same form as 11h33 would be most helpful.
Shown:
1h43
